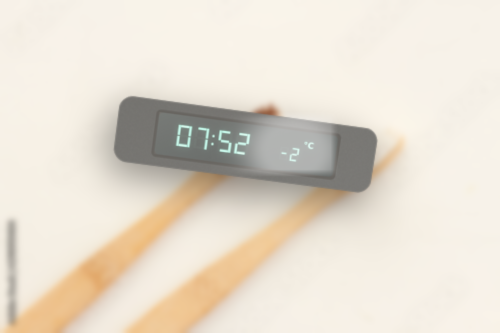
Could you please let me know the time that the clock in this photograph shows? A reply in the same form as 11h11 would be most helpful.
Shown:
7h52
